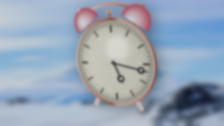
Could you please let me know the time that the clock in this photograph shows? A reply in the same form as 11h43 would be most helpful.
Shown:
5h17
